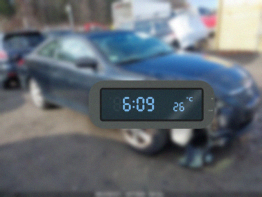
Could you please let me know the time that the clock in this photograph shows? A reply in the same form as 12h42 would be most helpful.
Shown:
6h09
